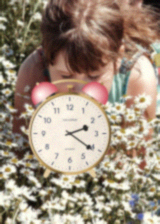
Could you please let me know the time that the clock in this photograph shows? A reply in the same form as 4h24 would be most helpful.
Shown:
2h21
